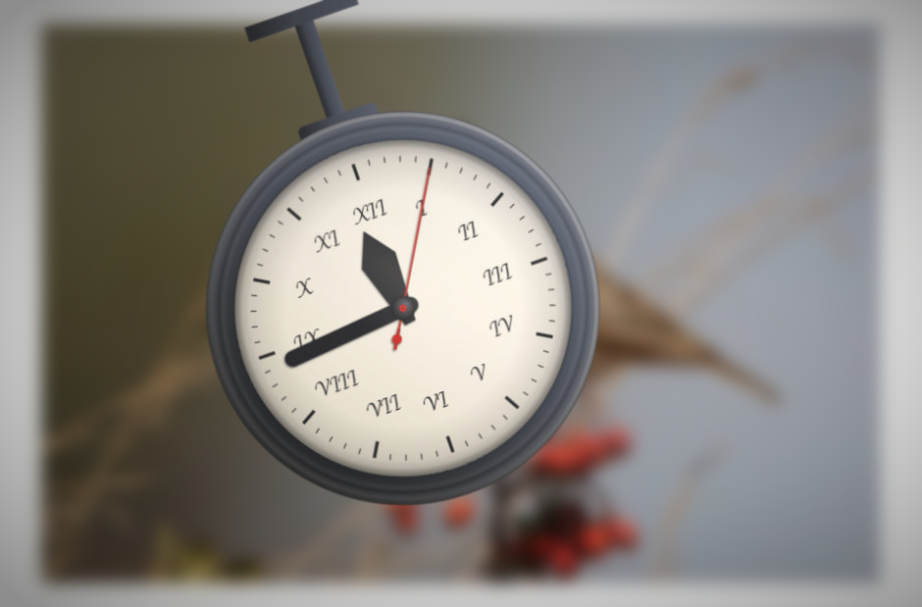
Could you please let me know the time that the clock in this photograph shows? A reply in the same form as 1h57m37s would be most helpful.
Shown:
11h44m05s
